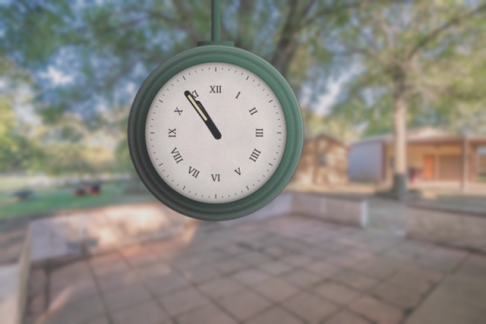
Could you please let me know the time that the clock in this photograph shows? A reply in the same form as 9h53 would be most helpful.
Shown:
10h54
